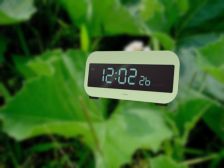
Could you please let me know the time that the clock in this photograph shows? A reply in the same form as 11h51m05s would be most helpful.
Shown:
12h02m26s
